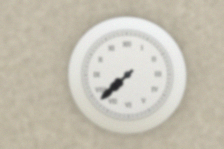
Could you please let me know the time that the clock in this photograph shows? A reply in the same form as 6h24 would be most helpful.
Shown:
7h38
